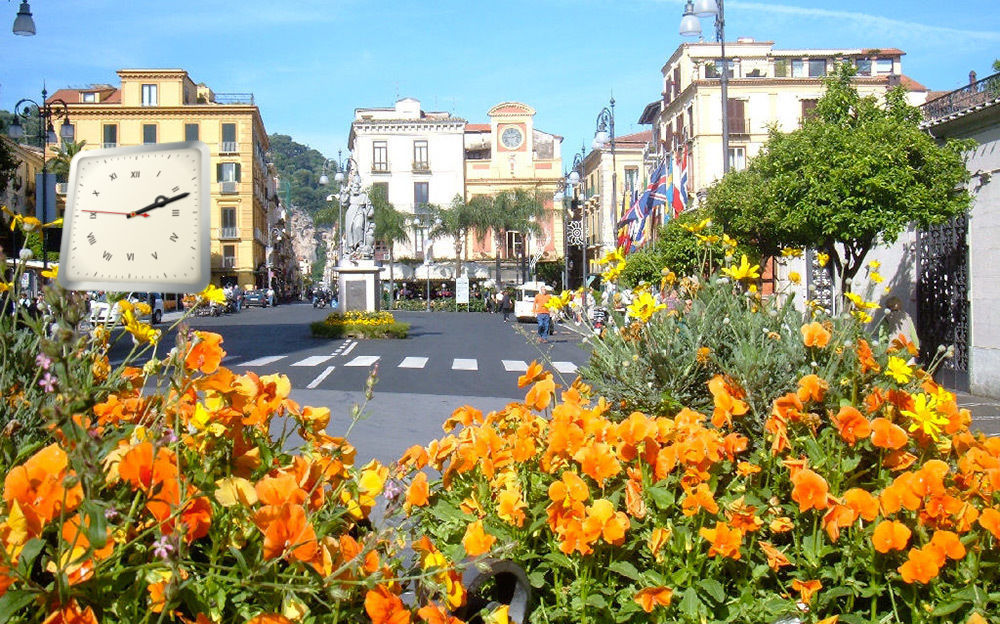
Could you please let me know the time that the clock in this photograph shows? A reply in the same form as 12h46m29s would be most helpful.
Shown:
2h11m46s
